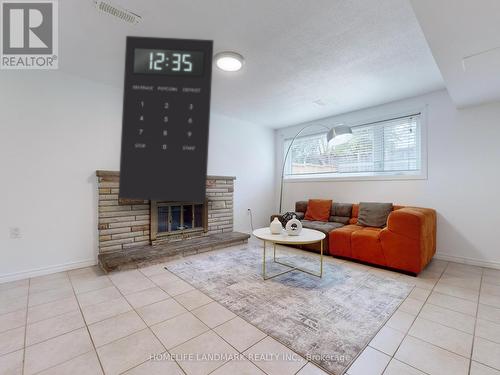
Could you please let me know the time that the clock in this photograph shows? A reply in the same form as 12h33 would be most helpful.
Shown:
12h35
